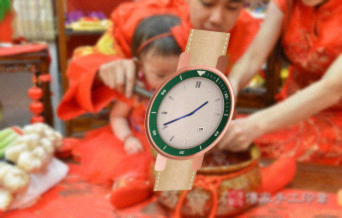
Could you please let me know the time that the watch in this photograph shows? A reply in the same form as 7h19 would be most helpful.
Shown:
1h41
